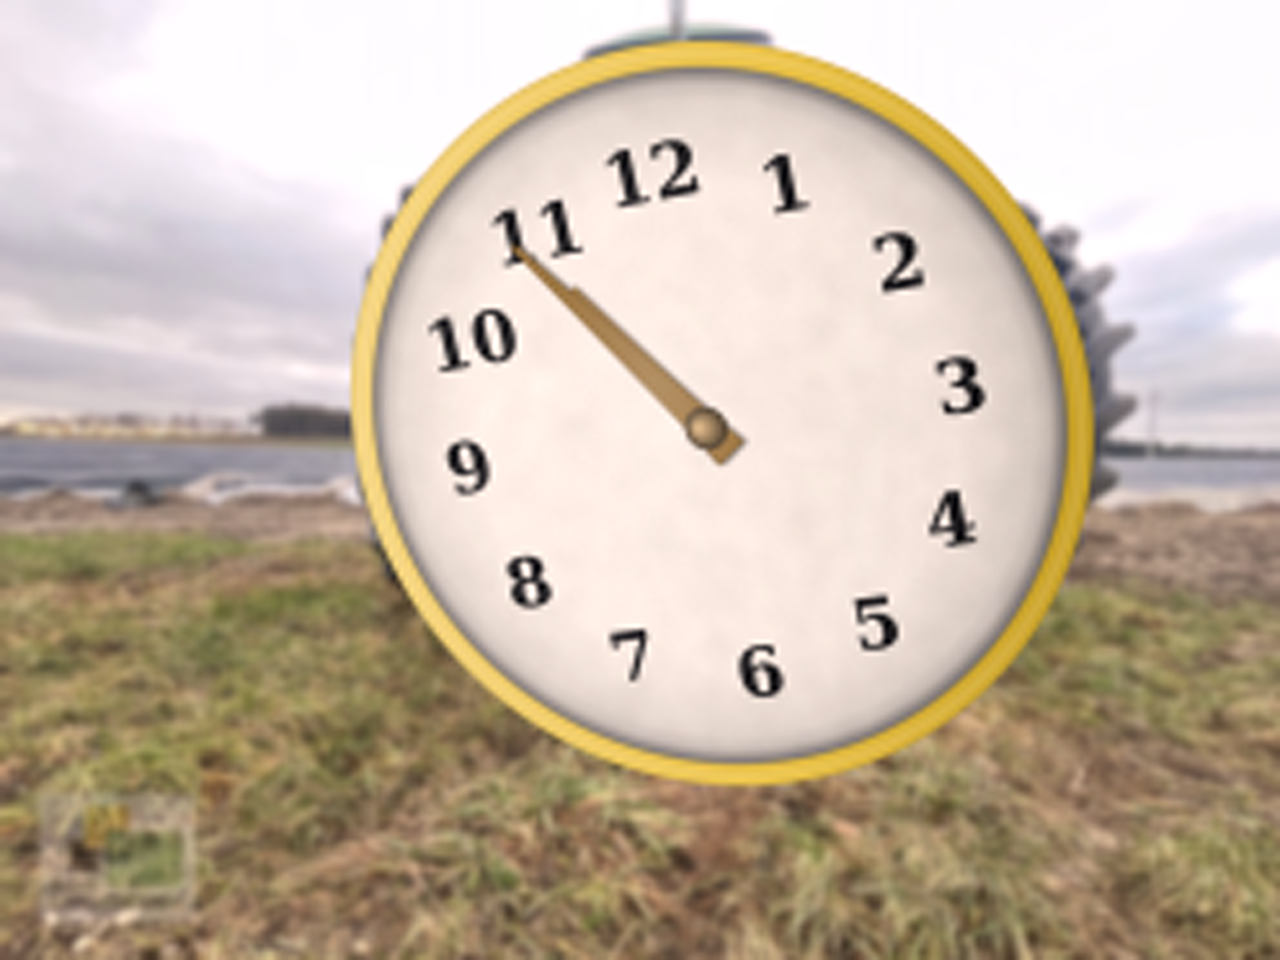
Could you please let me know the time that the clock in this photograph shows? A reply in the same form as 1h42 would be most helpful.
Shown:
10h54
